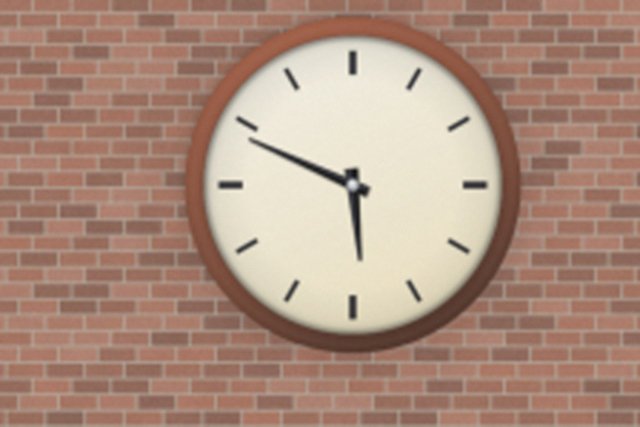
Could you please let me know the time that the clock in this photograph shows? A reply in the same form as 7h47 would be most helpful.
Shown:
5h49
